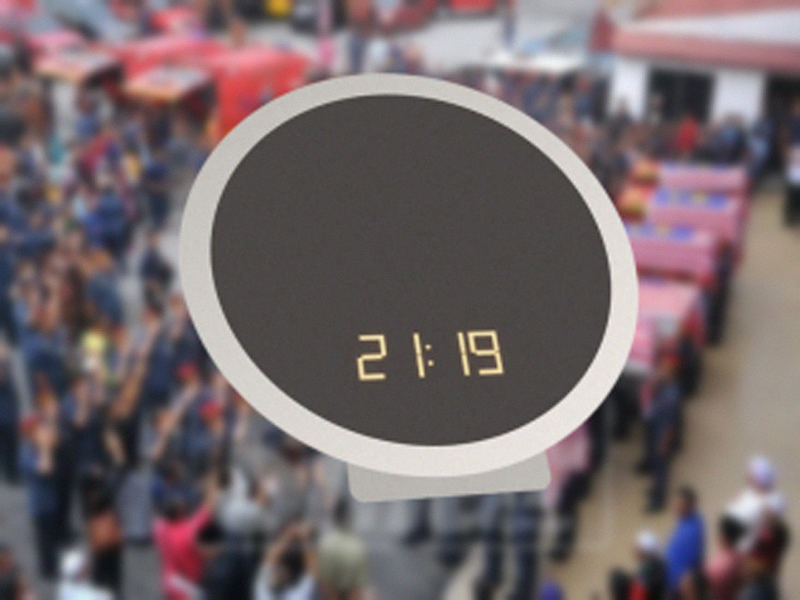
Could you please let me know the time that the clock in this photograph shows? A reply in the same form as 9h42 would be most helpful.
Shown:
21h19
